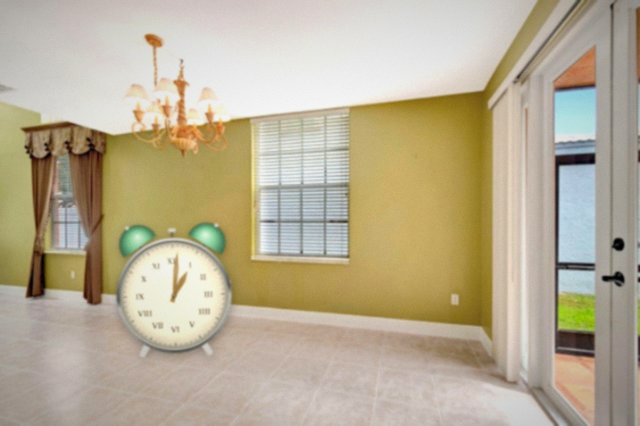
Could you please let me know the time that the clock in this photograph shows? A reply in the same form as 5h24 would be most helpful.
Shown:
1h01
